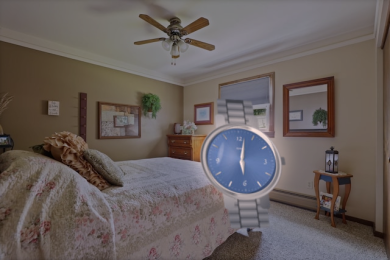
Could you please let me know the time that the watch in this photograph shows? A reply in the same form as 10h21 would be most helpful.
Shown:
6h02
